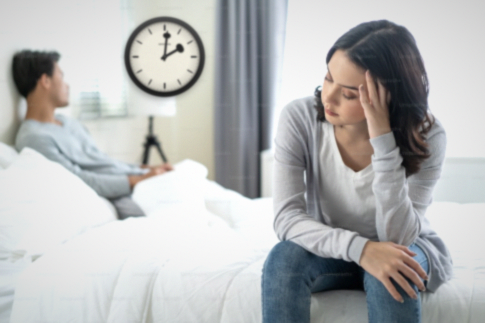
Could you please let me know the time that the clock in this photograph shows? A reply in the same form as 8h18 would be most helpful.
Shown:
2h01
